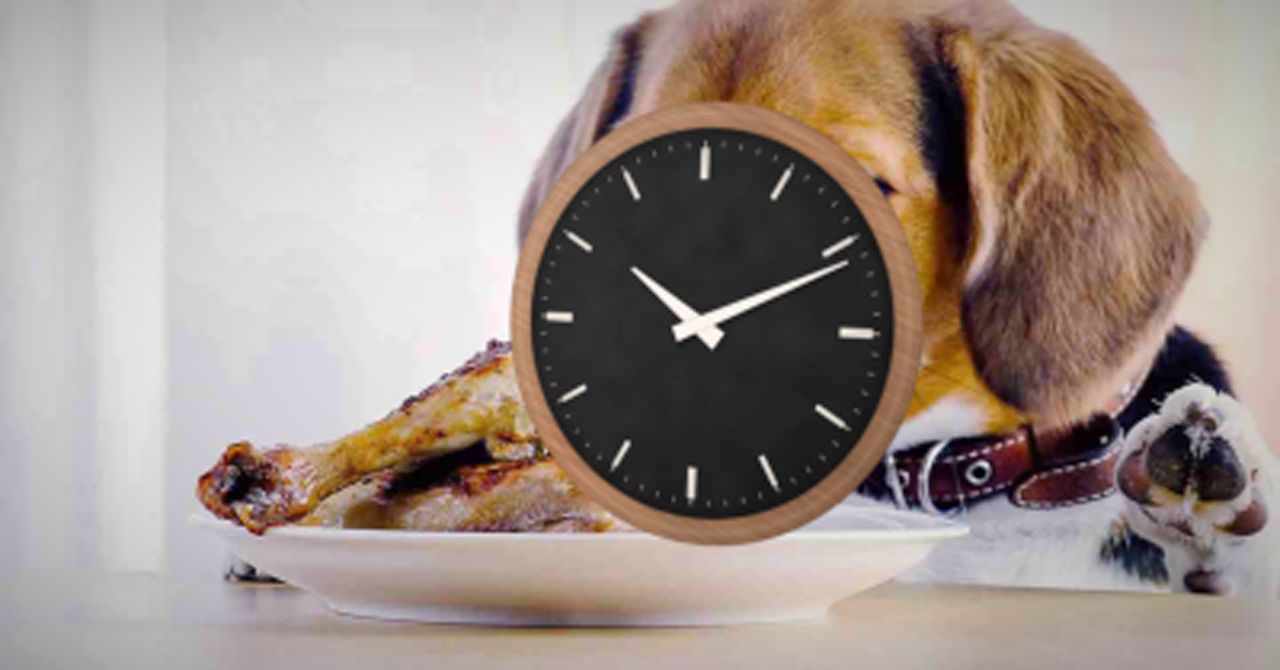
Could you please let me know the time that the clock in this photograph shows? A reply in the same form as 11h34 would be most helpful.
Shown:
10h11
